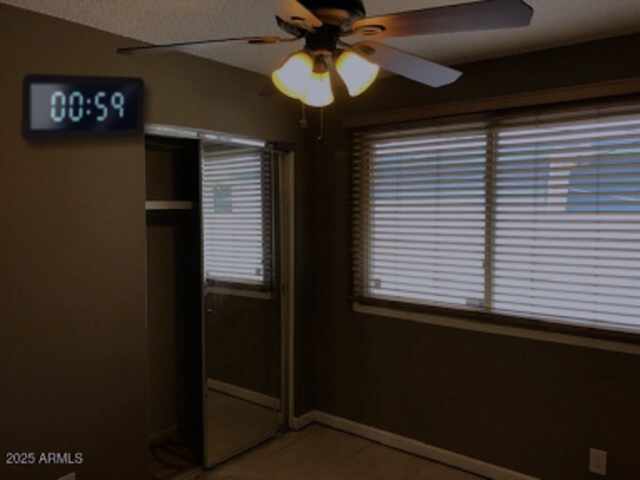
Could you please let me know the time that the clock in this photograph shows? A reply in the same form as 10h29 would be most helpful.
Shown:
0h59
